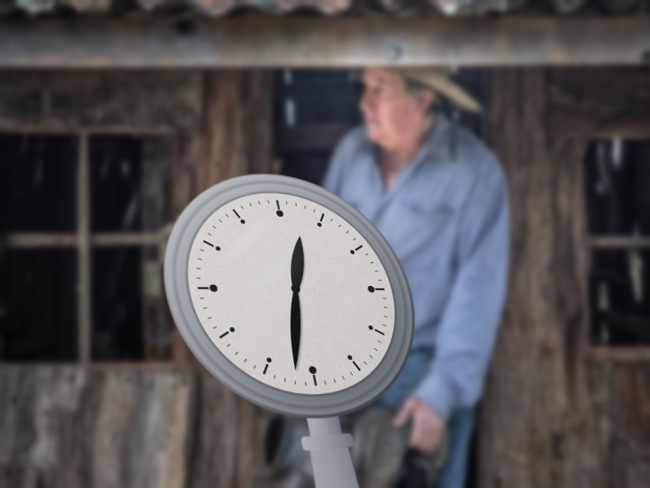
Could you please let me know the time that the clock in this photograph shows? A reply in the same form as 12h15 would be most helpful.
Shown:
12h32
